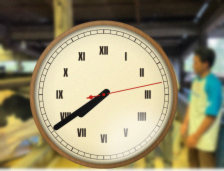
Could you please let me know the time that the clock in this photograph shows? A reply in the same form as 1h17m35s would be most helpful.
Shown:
7h39m13s
